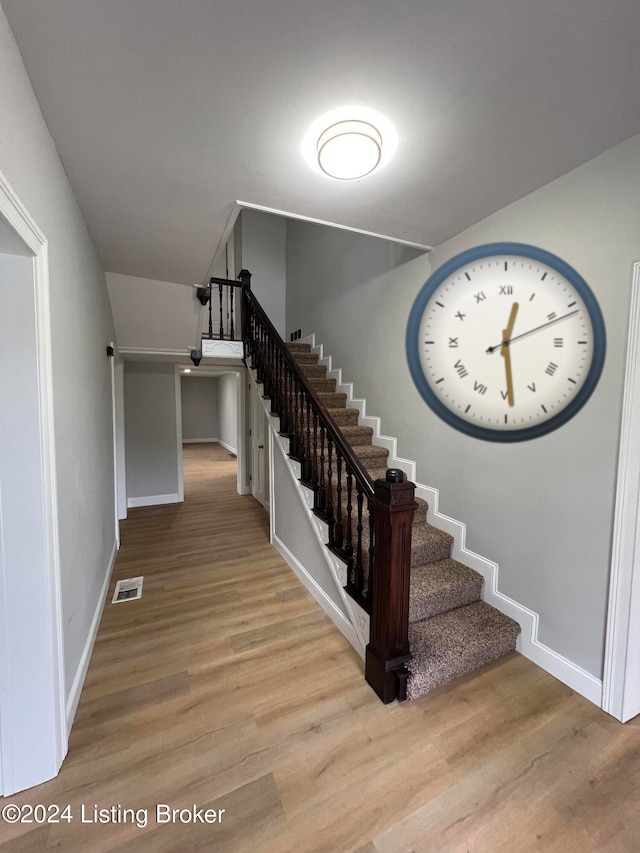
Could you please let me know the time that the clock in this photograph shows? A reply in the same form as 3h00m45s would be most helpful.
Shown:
12h29m11s
